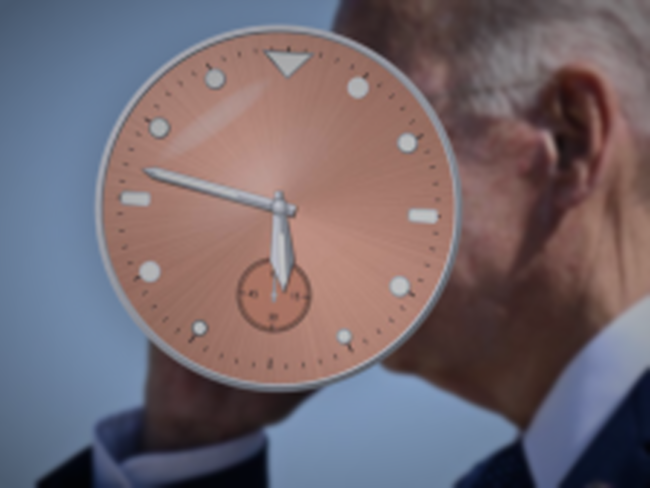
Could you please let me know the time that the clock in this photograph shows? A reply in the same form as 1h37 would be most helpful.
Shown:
5h47
